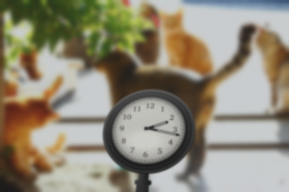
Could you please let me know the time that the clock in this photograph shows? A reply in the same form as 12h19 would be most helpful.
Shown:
2h17
